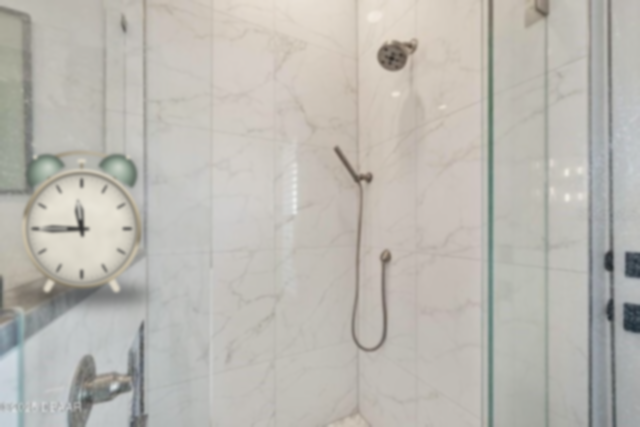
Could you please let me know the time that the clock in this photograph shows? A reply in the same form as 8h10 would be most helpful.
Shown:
11h45
